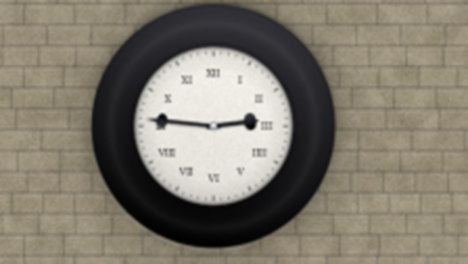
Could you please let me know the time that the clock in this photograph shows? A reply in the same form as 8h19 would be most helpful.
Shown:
2h46
